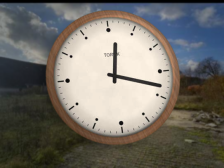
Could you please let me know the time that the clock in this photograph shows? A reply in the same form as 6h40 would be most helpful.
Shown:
12h18
